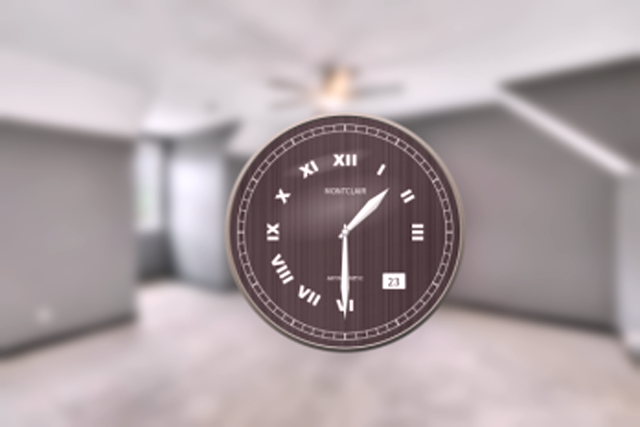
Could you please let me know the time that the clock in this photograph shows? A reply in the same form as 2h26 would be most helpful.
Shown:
1h30
